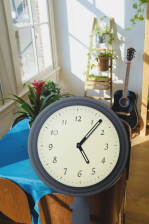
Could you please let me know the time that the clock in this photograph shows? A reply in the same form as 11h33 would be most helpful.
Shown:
5h07
